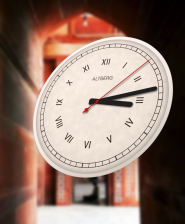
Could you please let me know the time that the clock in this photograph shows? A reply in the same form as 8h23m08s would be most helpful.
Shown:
3h13m08s
